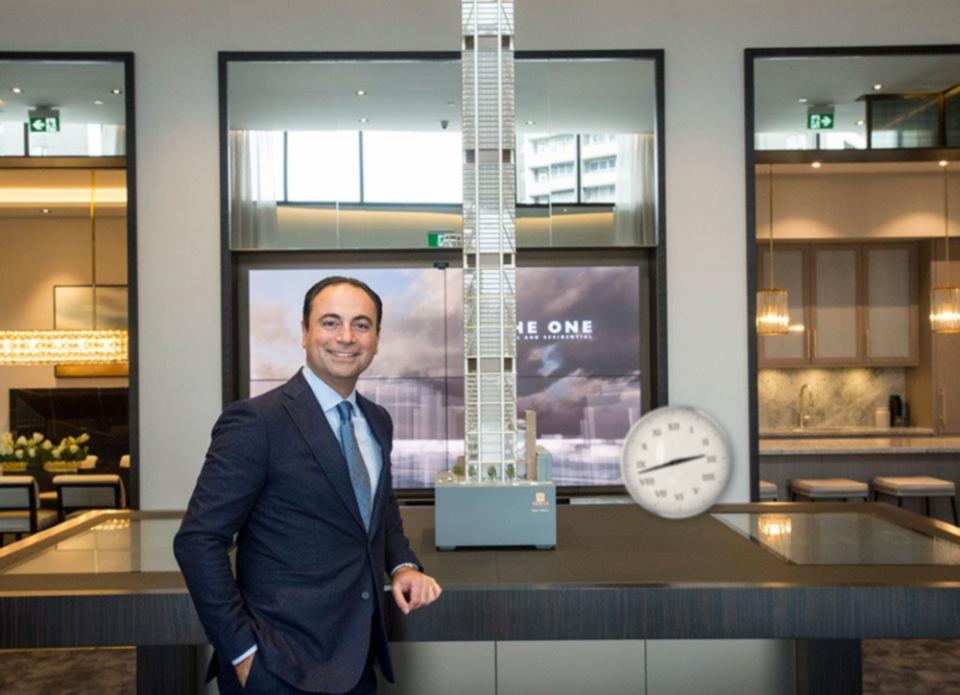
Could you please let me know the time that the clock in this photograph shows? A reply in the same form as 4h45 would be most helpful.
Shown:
2h43
